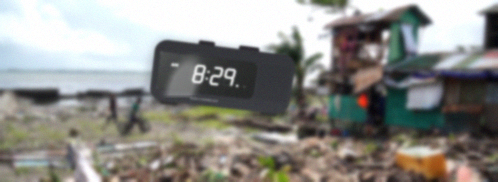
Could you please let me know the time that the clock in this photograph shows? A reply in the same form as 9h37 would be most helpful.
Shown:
8h29
